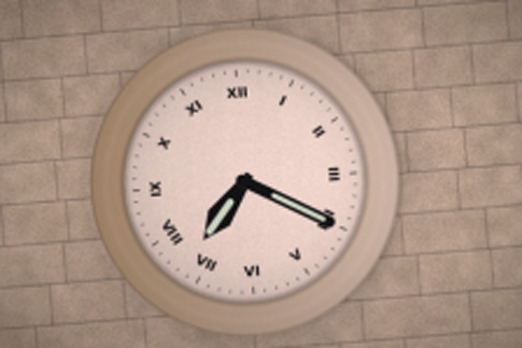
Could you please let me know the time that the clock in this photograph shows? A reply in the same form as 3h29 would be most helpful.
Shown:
7h20
